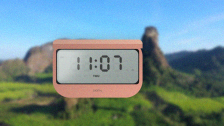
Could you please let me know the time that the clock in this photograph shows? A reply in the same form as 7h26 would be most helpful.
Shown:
11h07
